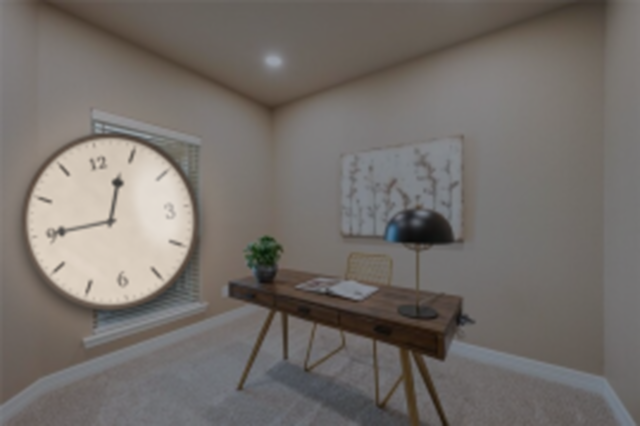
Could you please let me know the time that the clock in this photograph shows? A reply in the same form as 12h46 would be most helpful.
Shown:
12h45
